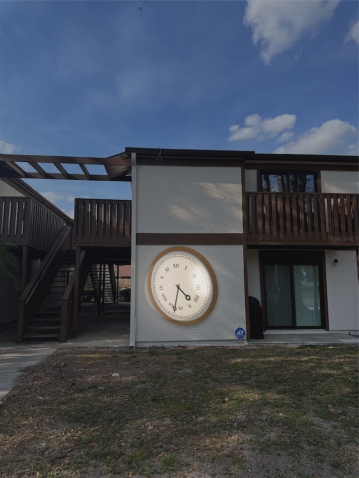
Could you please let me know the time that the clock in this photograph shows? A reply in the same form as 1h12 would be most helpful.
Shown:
4h33
